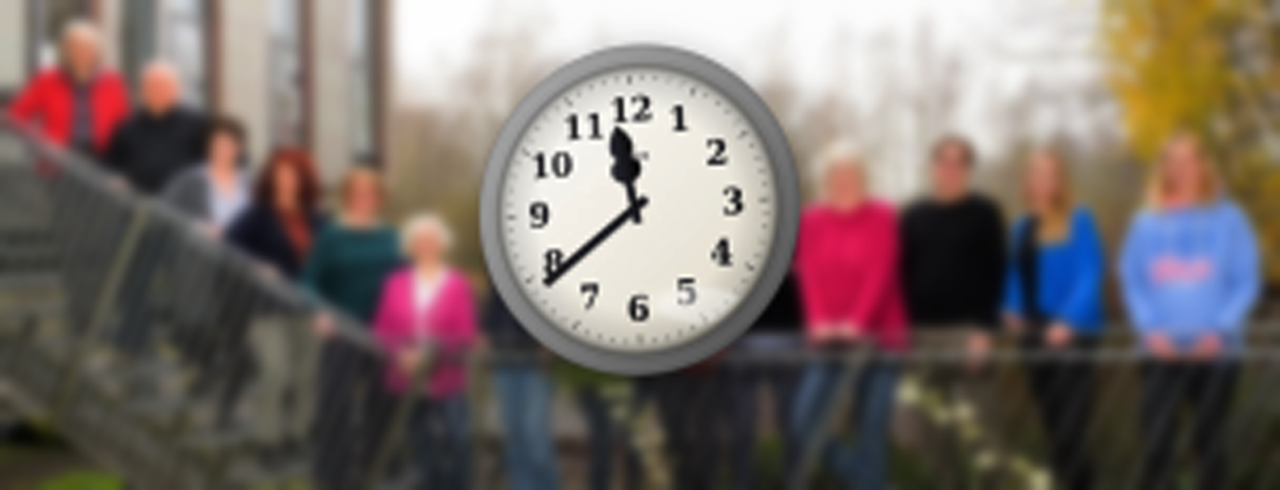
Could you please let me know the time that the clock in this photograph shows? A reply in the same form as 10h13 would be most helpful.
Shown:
11h39
